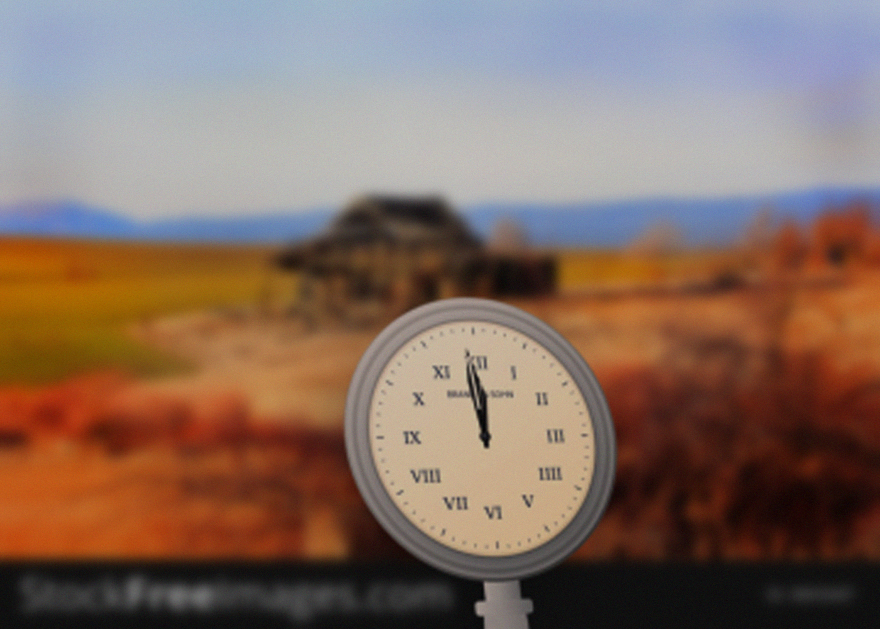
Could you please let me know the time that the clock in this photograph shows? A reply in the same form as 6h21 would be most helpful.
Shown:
11h59
